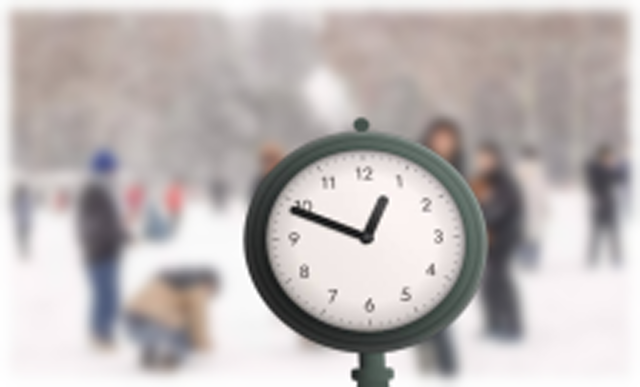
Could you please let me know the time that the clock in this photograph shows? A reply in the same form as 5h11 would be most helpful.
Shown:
12h49
